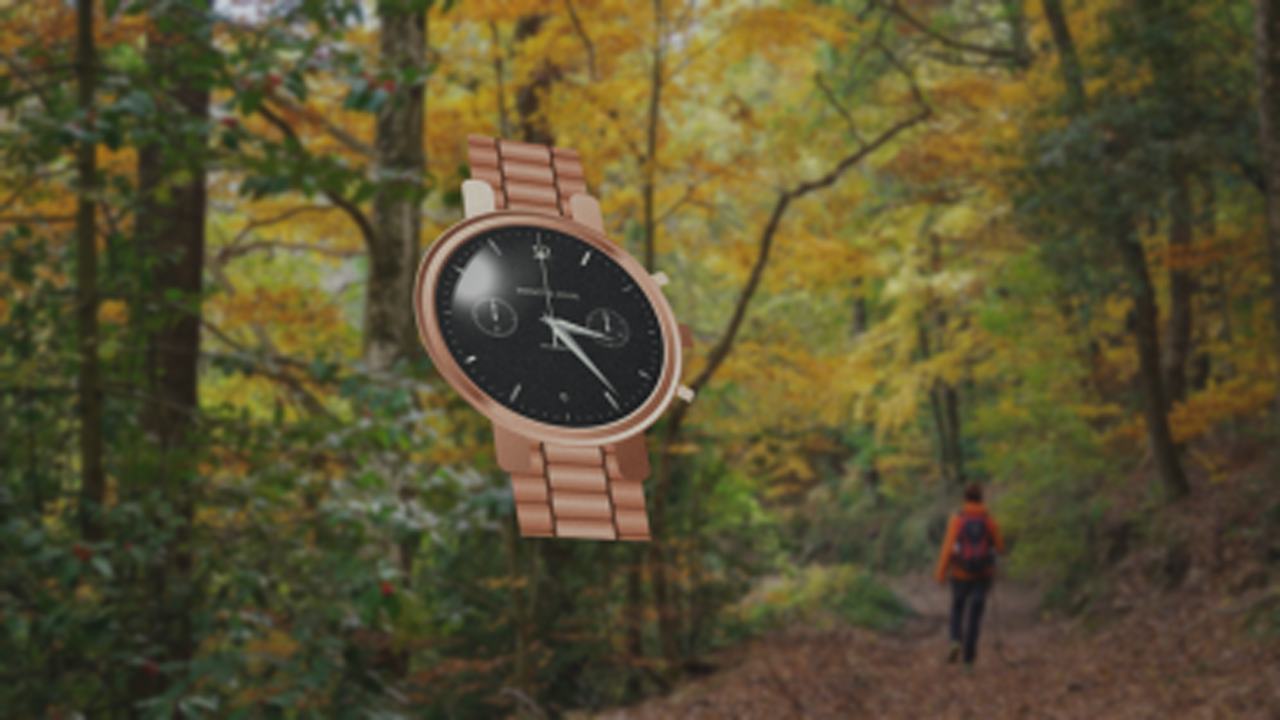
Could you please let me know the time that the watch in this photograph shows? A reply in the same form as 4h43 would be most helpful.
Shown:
3h24
